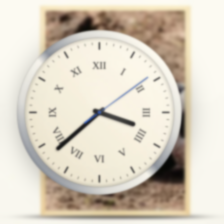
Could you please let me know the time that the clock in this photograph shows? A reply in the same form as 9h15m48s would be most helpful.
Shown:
3h38m09s
